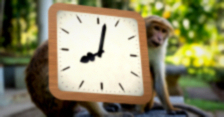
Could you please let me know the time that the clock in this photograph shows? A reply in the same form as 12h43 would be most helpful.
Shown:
8h02
